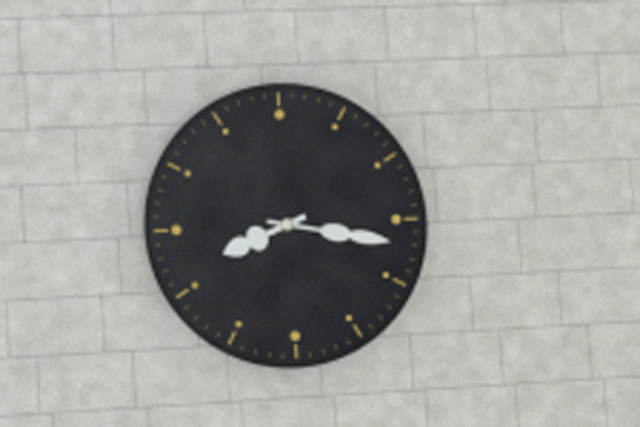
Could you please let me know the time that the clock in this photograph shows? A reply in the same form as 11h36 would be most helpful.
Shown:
8h17
